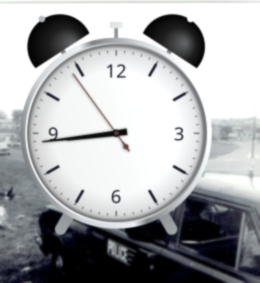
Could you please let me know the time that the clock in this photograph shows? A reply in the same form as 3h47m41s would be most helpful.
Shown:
8h43m54s
